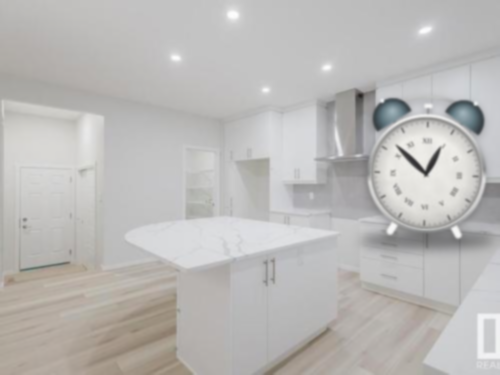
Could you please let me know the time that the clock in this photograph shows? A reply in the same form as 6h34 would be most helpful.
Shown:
12h52
